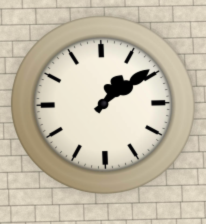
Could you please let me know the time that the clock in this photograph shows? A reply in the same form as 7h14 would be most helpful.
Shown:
1h09
